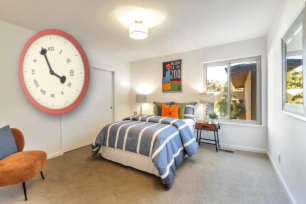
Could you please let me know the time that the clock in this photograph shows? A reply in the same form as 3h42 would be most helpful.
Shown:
3h56
